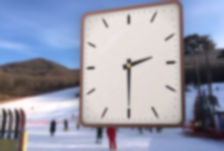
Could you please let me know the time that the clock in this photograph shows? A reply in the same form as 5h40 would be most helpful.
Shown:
2h30
